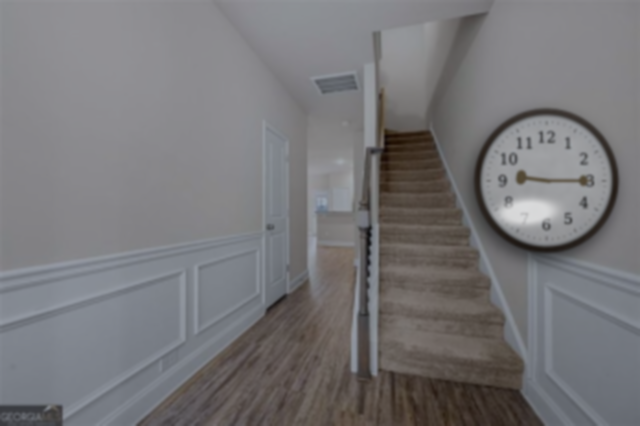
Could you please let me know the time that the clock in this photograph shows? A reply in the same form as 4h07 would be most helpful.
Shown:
9h15
